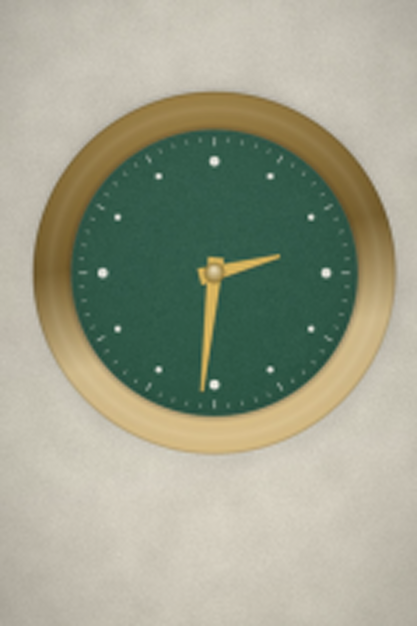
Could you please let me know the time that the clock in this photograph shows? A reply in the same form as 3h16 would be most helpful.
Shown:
2h31
